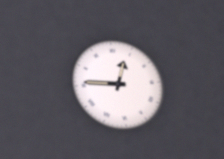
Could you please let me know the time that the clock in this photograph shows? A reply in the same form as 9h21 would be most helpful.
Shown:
12h46
